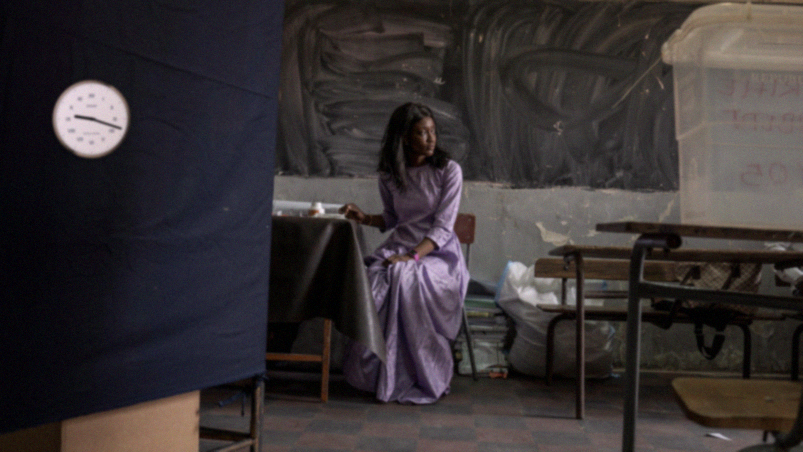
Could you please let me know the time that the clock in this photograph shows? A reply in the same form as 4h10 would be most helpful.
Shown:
9h18
